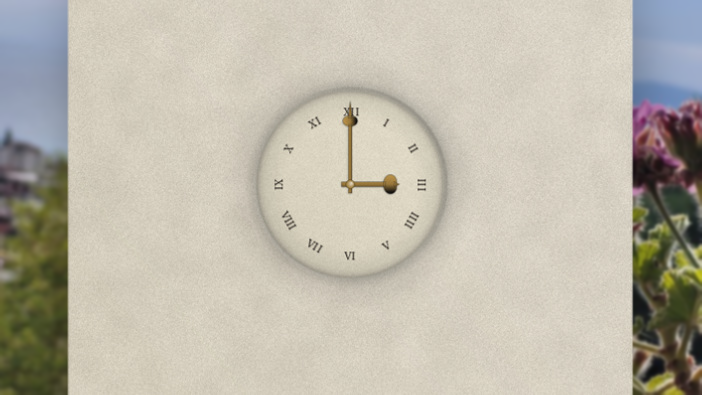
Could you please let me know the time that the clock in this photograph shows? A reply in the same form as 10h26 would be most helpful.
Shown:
3h00
